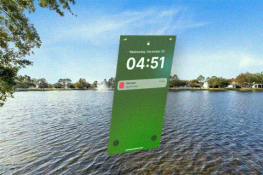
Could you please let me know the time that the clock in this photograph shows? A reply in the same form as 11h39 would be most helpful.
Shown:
4h51
